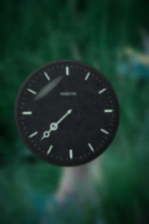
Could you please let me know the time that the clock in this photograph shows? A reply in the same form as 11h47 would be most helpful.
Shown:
7h38
